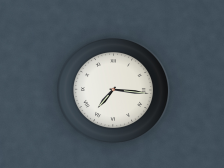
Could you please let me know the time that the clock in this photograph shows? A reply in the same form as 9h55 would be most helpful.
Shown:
7h16
